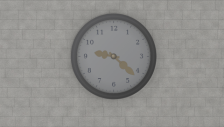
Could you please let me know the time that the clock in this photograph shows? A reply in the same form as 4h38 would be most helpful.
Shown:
9h22
